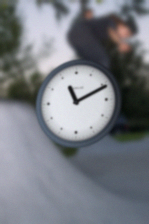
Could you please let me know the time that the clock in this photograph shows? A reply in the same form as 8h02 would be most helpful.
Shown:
11h11
